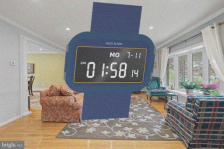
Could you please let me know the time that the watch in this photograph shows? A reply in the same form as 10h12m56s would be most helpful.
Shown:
1h58m14s
